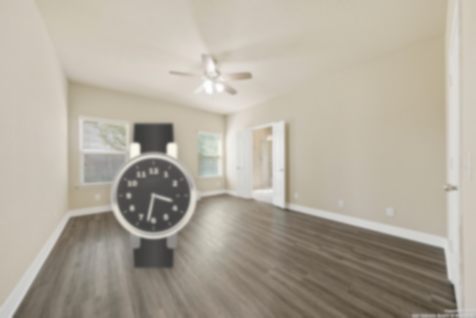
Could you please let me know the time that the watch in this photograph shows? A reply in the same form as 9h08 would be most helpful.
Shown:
3h32
